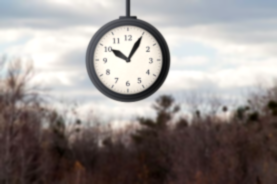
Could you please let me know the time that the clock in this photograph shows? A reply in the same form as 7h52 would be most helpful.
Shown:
10h05
